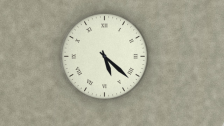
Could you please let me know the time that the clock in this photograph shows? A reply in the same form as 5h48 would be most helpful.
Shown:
5h22
